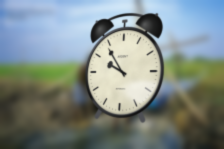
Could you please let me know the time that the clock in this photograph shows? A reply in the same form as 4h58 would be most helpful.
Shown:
9h54
